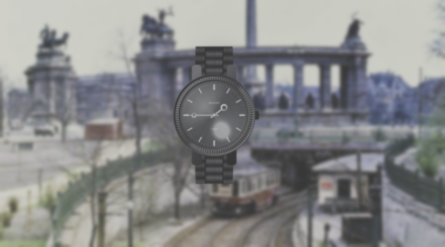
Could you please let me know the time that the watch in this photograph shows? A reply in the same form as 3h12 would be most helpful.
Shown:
1h45
